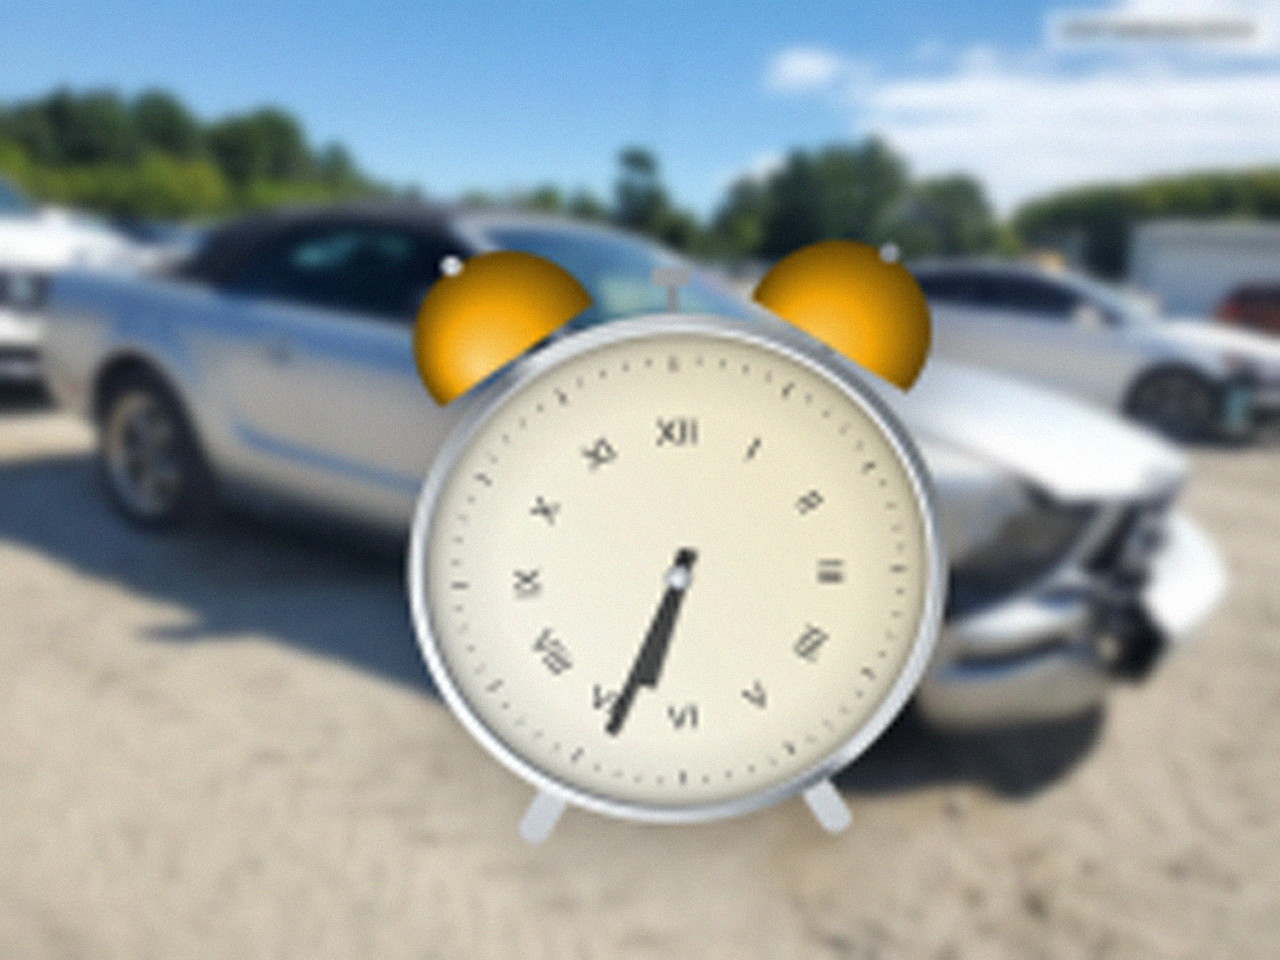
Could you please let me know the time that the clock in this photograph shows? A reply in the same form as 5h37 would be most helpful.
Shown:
6h34
